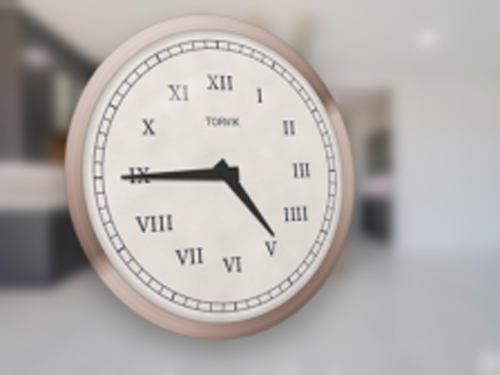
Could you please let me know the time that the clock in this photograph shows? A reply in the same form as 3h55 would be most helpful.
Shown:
4h45
